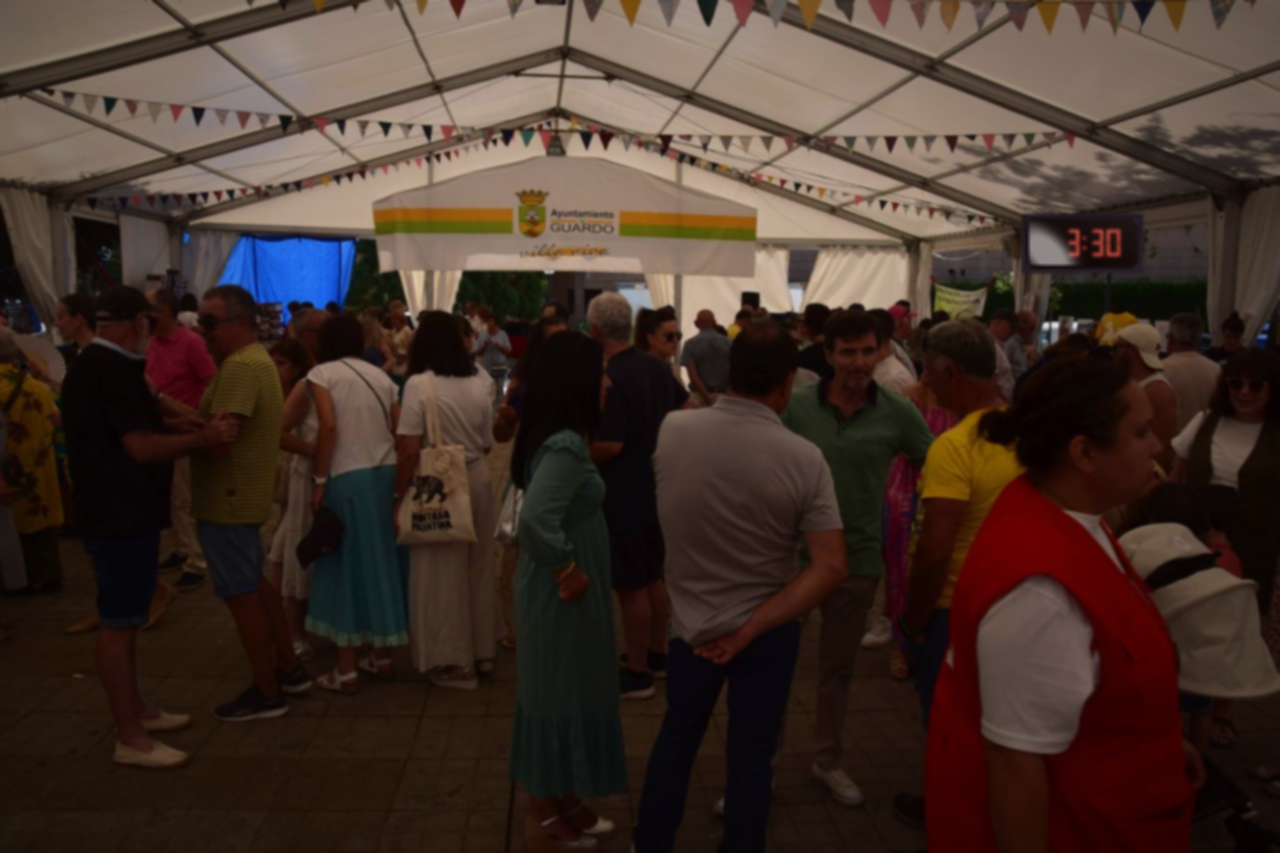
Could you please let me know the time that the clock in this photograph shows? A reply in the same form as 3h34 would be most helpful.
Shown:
3h30
